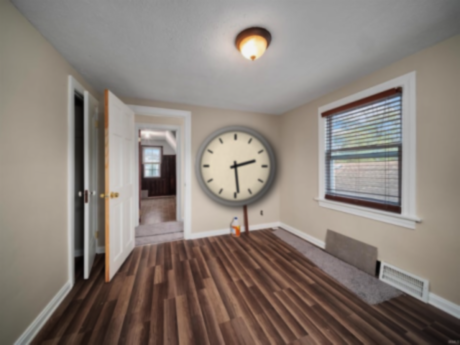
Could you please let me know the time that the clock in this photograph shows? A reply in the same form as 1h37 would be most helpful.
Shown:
2h29
